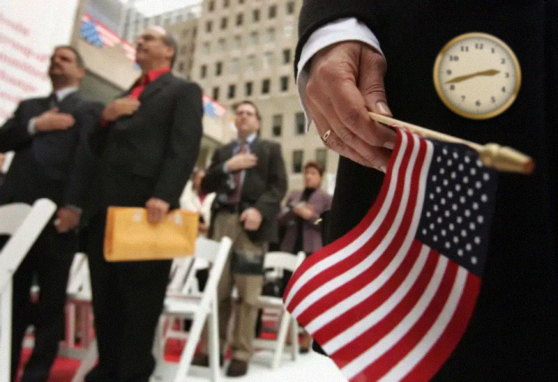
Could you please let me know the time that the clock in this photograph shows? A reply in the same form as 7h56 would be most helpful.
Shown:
2h42
